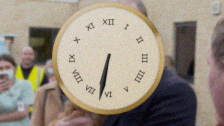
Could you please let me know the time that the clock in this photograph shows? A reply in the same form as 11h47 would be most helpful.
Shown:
6h32
